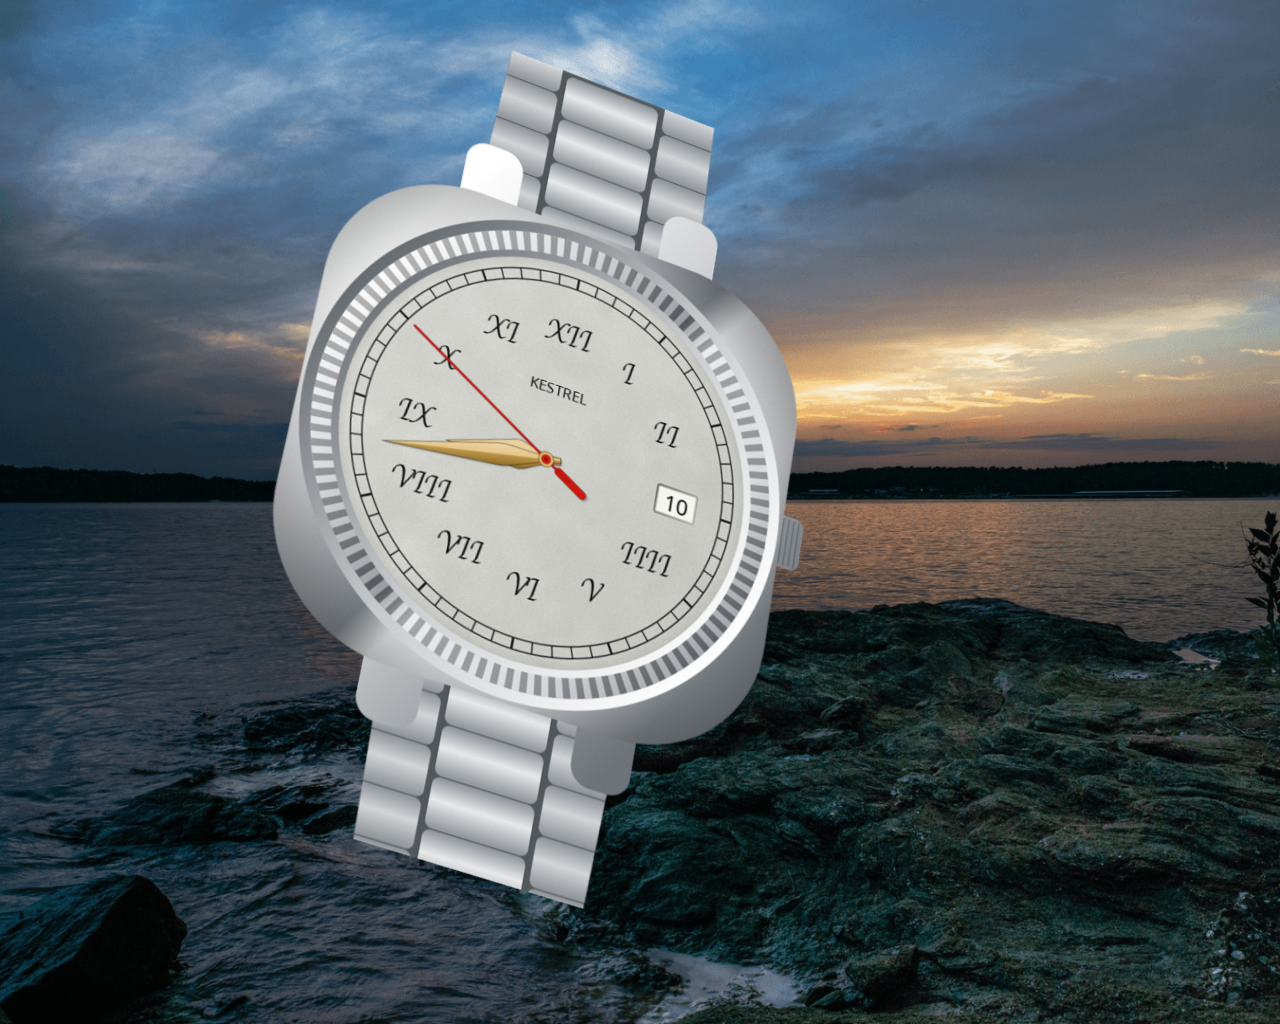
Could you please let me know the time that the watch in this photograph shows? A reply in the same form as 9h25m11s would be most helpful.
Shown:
8h42m50s
